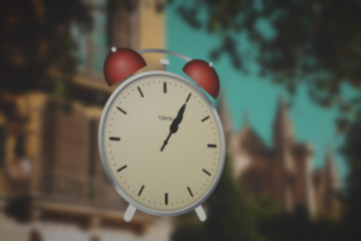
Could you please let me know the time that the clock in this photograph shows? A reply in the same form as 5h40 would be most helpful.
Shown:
1h05
